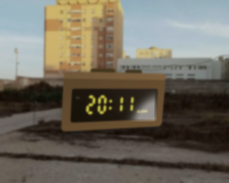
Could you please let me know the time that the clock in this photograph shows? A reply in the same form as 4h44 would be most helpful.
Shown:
20h11
